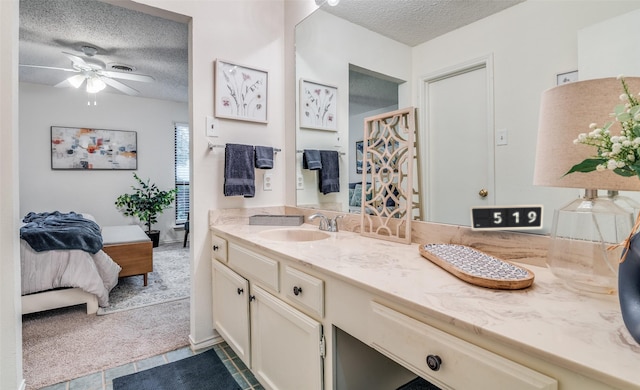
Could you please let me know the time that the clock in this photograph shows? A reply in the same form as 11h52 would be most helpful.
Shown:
5h19
